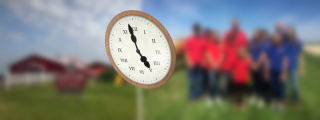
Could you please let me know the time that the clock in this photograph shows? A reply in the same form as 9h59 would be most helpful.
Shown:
4h58
